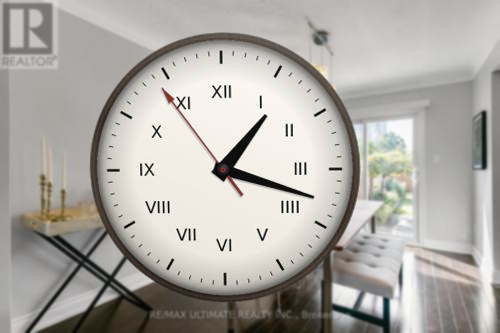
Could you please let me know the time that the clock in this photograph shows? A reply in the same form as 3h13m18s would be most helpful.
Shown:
1h17m54s
